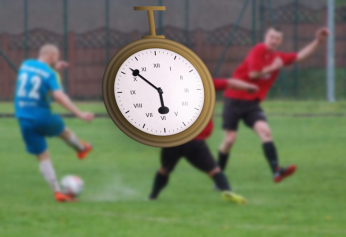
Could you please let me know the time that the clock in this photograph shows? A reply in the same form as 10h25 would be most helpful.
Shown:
5h52
